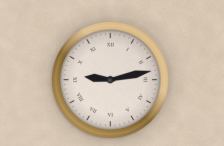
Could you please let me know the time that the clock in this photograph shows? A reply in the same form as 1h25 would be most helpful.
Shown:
9h13
